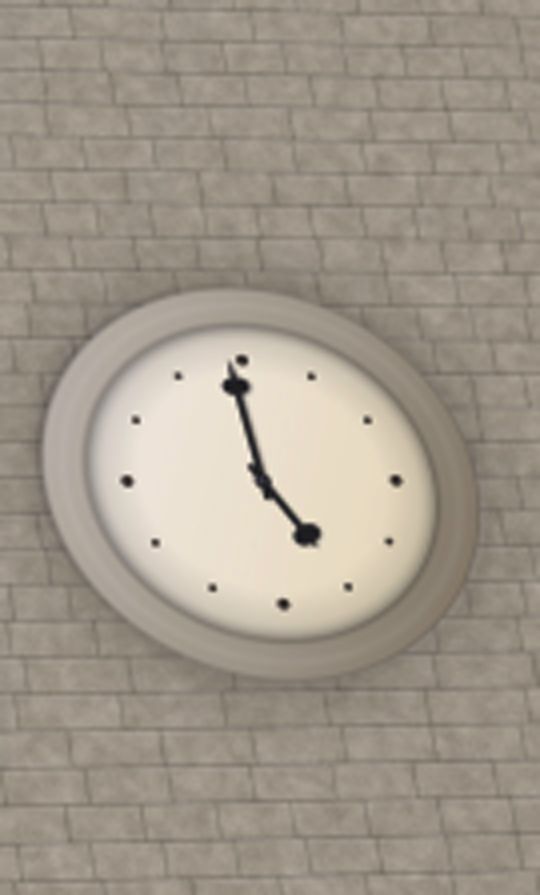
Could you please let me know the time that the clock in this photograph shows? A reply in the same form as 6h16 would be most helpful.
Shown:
4h59
